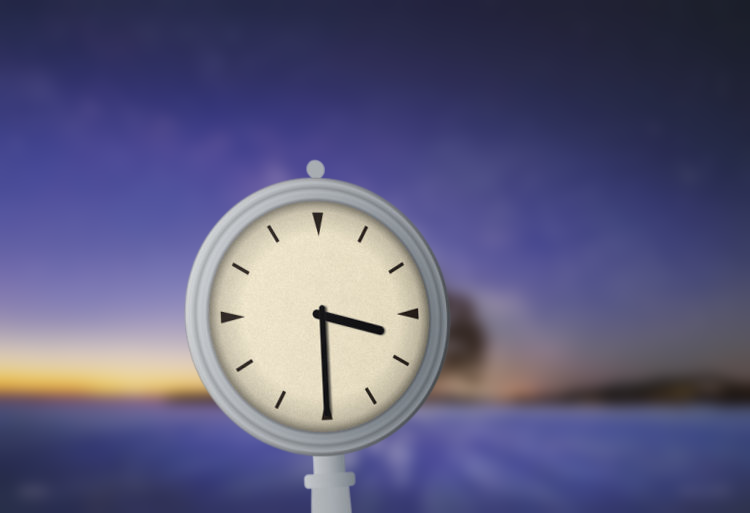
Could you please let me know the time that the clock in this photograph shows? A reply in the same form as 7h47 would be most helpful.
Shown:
3h30
